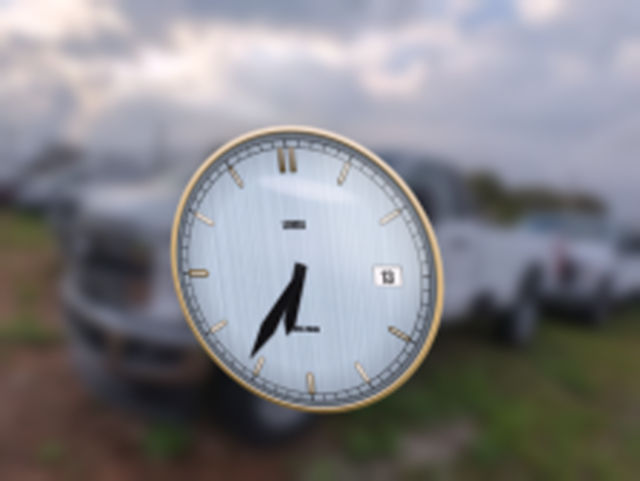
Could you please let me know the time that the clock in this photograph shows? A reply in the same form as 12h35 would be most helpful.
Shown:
6h36
